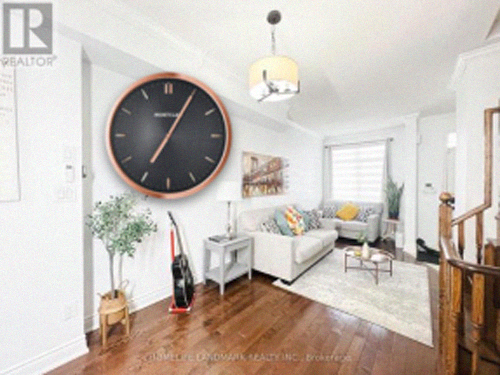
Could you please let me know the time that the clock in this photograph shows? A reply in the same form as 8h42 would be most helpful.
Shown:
7h05
